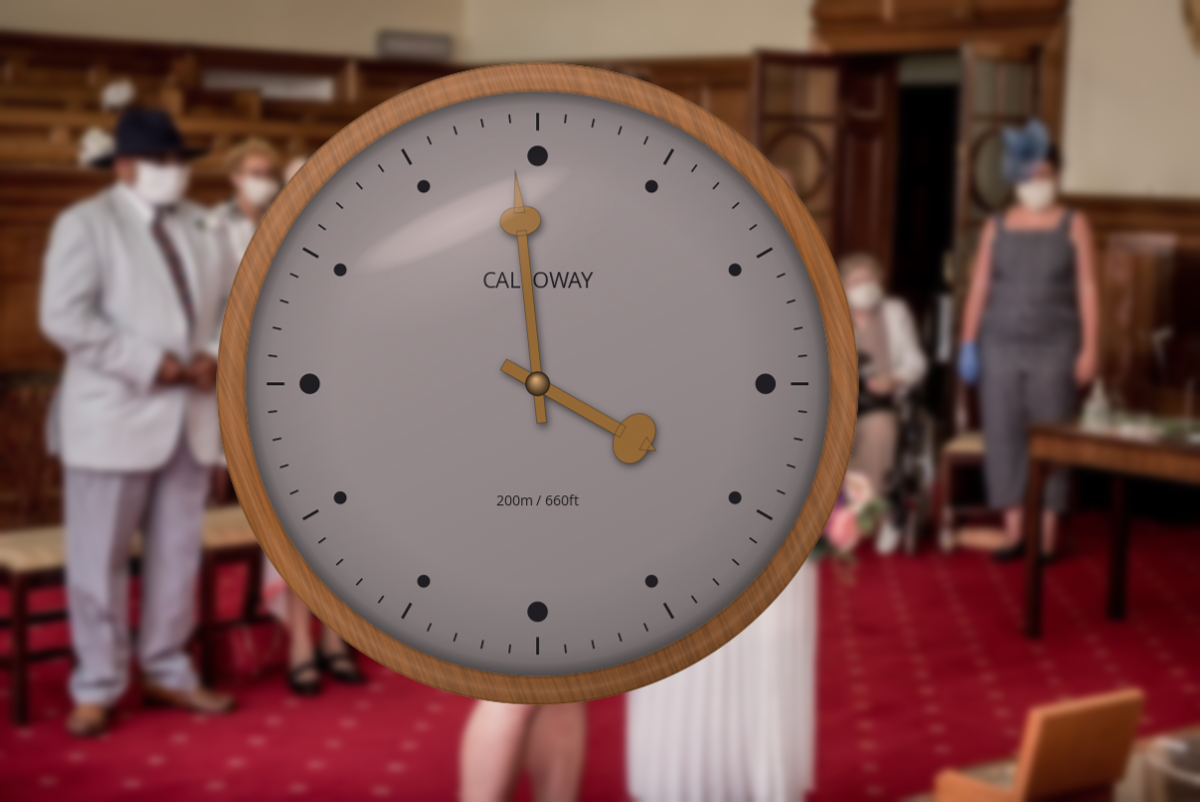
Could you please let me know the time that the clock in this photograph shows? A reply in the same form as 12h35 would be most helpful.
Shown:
3h59
